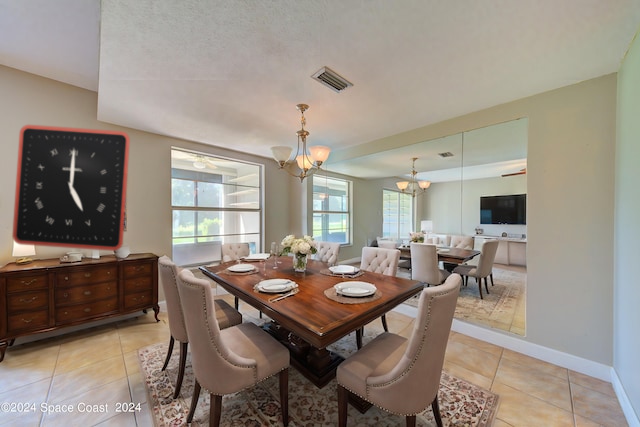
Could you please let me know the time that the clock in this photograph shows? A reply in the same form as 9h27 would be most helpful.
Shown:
5h00
